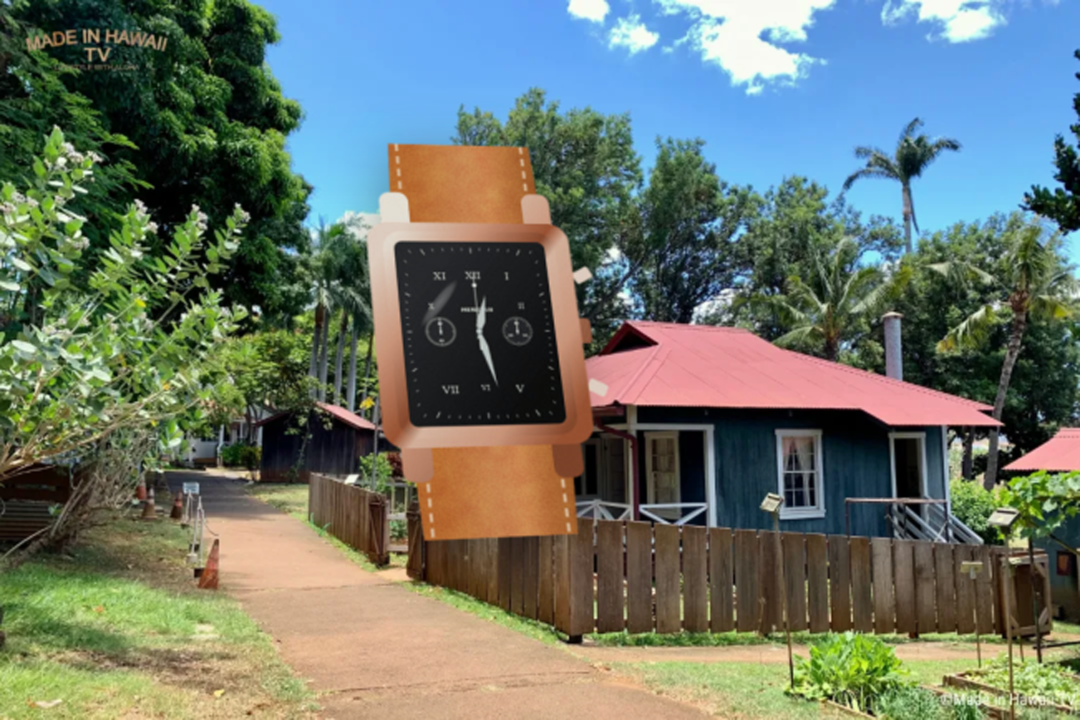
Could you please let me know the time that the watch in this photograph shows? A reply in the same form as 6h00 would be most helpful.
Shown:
12h28
